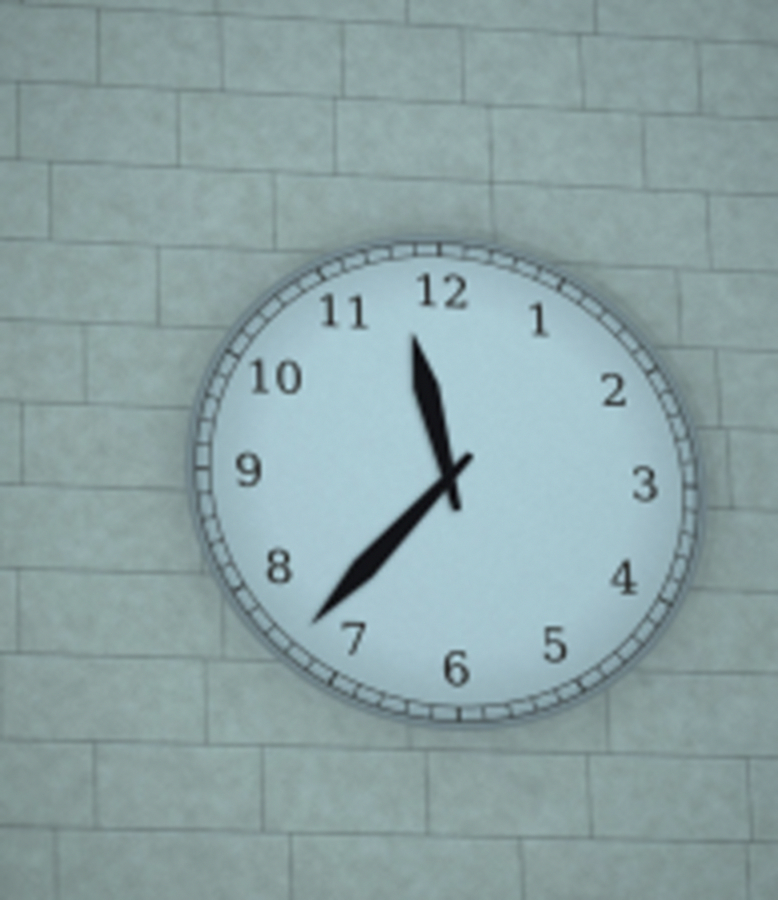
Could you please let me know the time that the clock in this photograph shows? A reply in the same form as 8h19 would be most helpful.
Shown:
11h37
